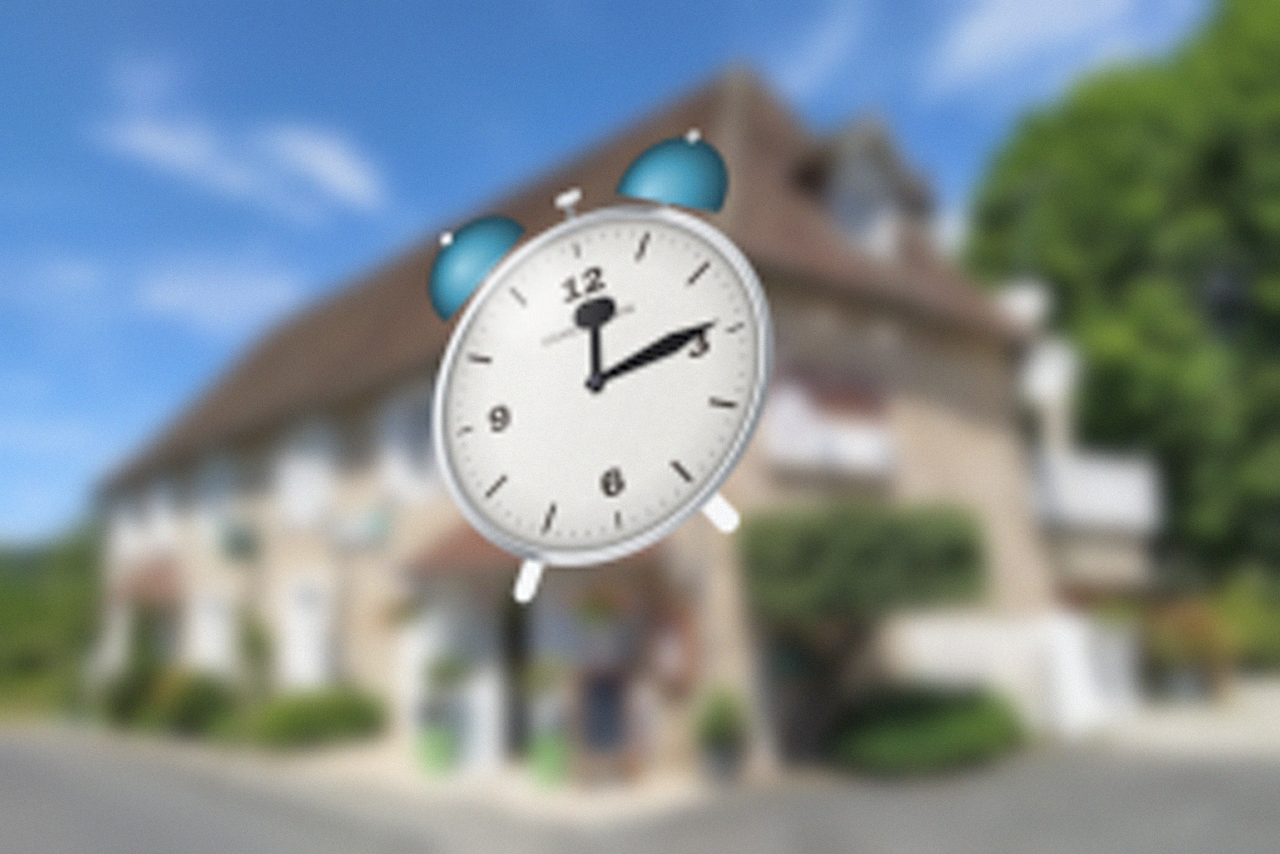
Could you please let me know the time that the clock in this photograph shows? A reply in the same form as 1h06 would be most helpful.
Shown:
12h14
